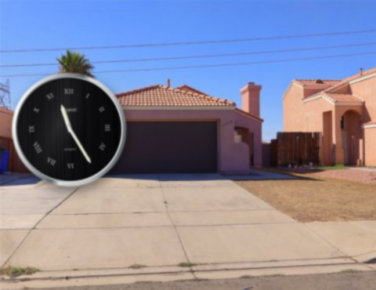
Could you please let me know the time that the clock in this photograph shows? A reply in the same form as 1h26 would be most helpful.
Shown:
11h25
